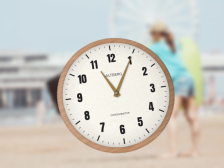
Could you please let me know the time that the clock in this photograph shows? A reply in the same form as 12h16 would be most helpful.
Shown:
11h05
